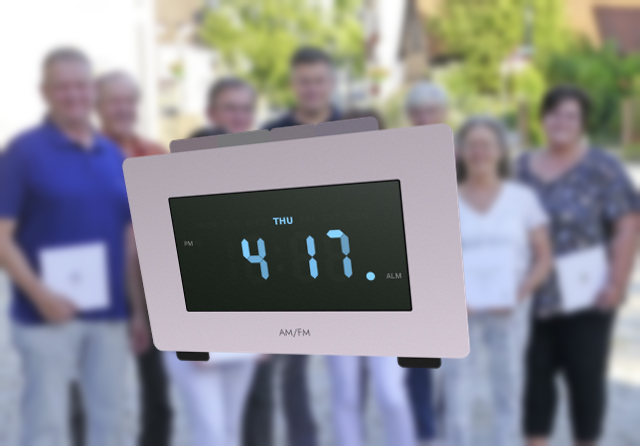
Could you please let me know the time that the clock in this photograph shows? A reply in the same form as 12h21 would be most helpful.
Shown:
4h17
